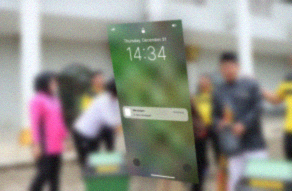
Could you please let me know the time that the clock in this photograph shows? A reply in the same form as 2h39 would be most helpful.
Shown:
14h34
